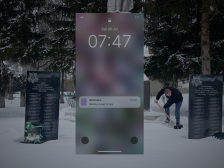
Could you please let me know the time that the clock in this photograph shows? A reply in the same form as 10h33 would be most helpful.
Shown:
7h47
